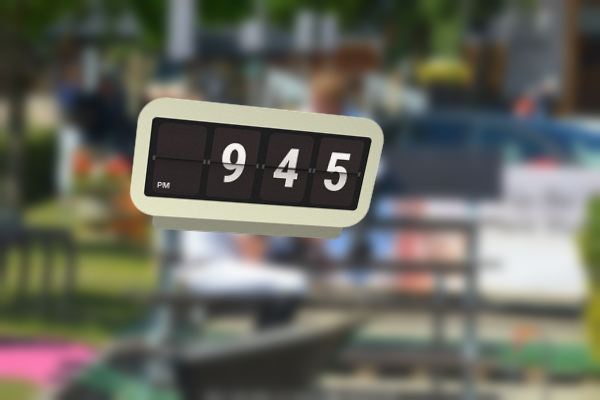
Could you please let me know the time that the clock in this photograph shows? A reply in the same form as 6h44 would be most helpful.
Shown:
9h45
